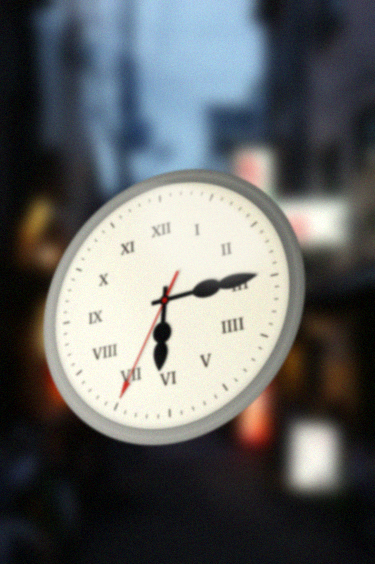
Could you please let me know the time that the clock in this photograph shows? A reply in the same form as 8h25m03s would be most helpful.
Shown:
6h14m35s
